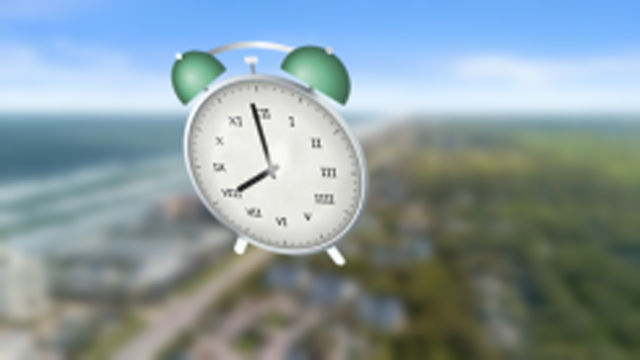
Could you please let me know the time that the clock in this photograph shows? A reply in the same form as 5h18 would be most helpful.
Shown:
7h59
